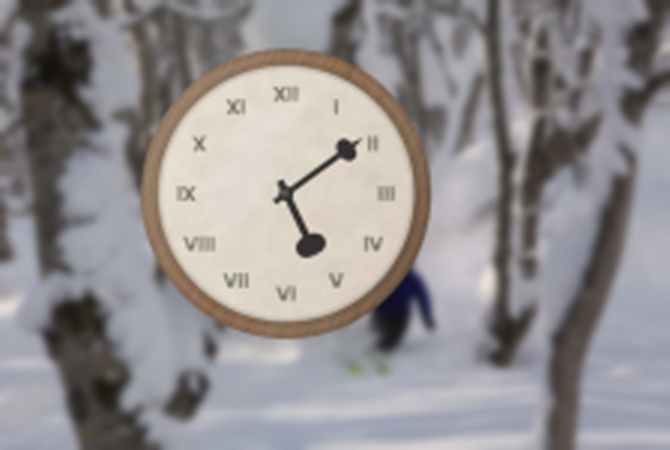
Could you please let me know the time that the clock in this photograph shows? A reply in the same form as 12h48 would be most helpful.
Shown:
5h09
